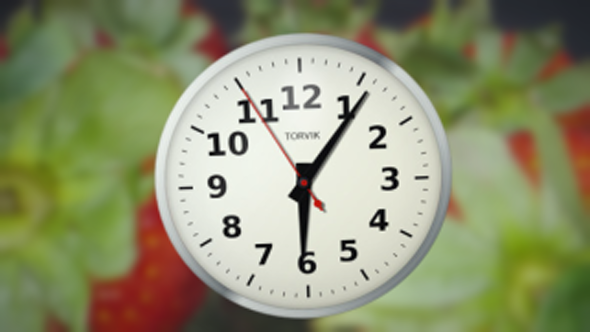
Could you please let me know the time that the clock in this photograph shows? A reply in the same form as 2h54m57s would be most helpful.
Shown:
6h05m55s
